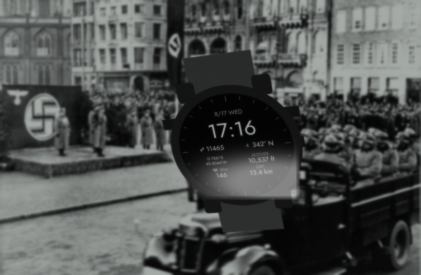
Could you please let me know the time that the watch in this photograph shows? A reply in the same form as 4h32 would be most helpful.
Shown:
17h16
